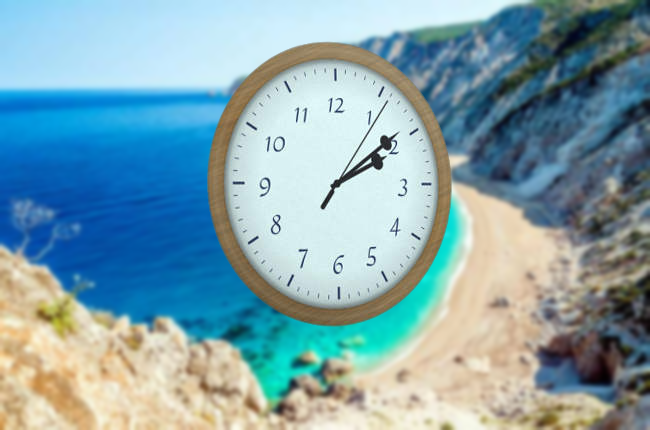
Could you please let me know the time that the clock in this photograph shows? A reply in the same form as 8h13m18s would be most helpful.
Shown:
2h09m06s
